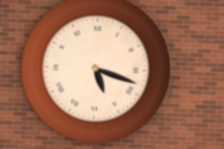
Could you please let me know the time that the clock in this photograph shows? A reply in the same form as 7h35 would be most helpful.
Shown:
5h18
